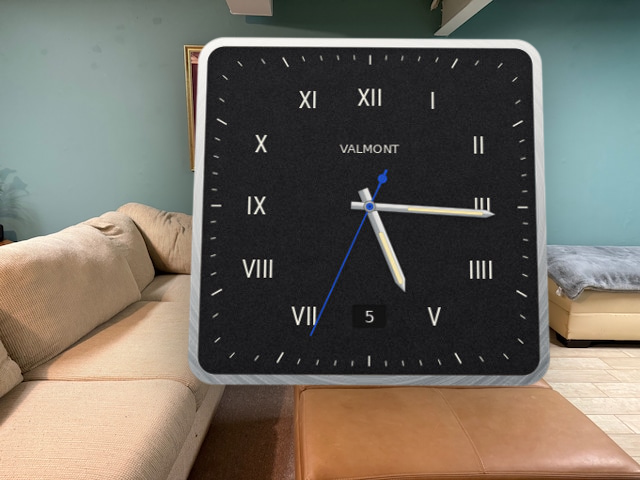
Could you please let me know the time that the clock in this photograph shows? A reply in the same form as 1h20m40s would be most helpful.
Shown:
5h15m34s
